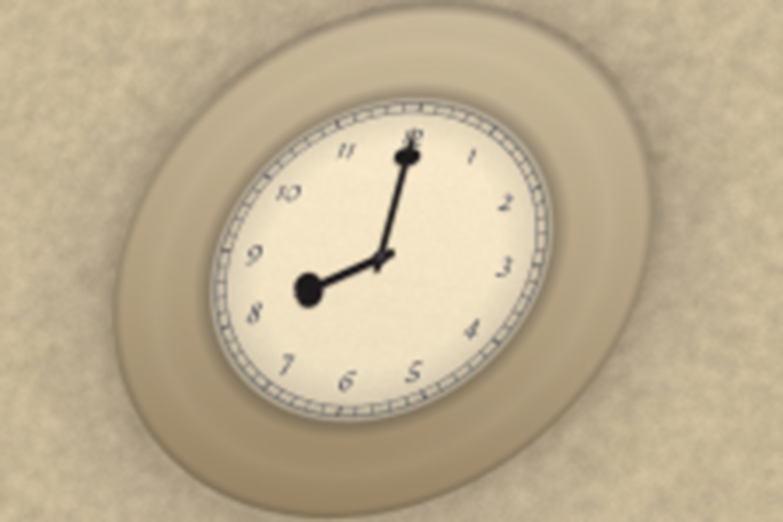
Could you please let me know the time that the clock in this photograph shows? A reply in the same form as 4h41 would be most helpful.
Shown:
8h00
